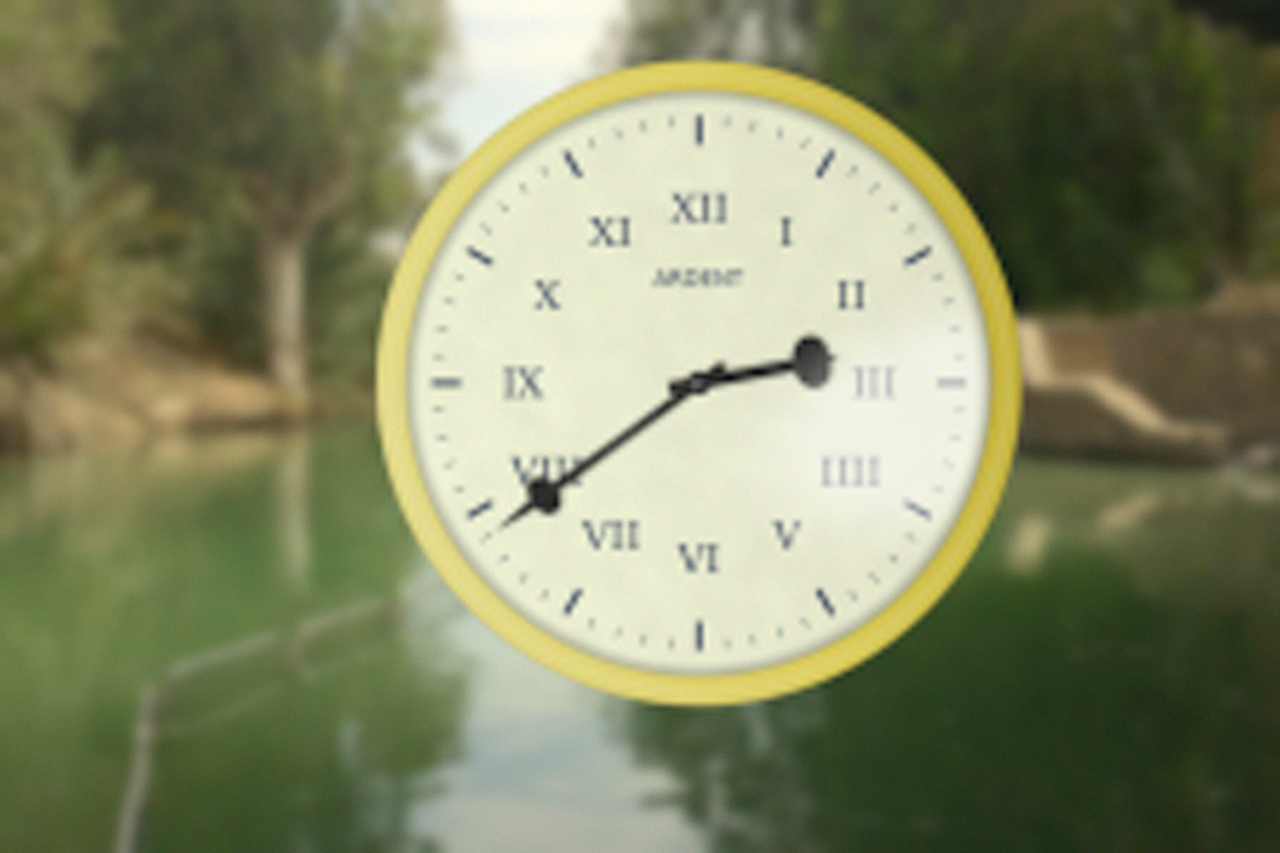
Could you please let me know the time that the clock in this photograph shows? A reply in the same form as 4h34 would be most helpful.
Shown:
2h39
